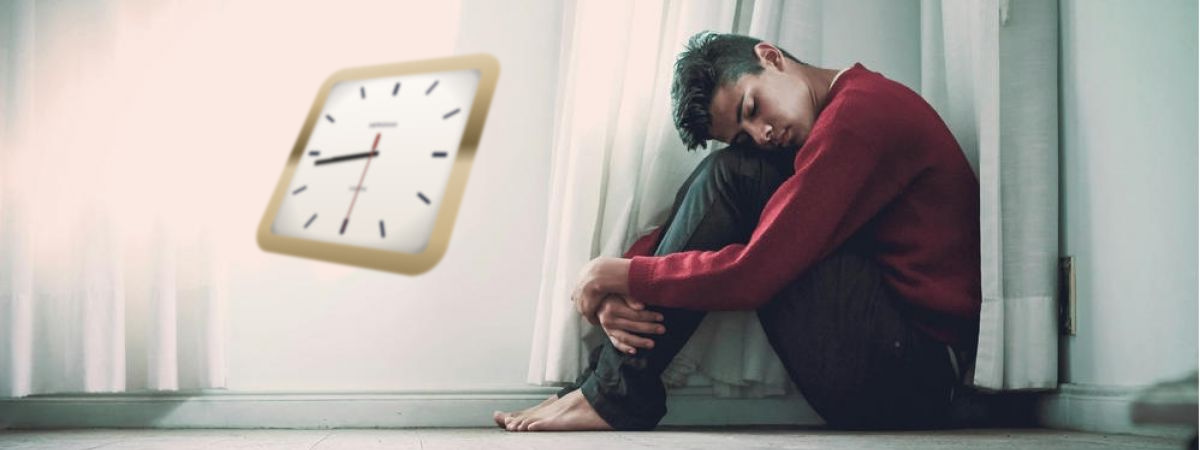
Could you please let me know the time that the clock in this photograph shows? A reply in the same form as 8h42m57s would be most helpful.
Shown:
8h43m30s
